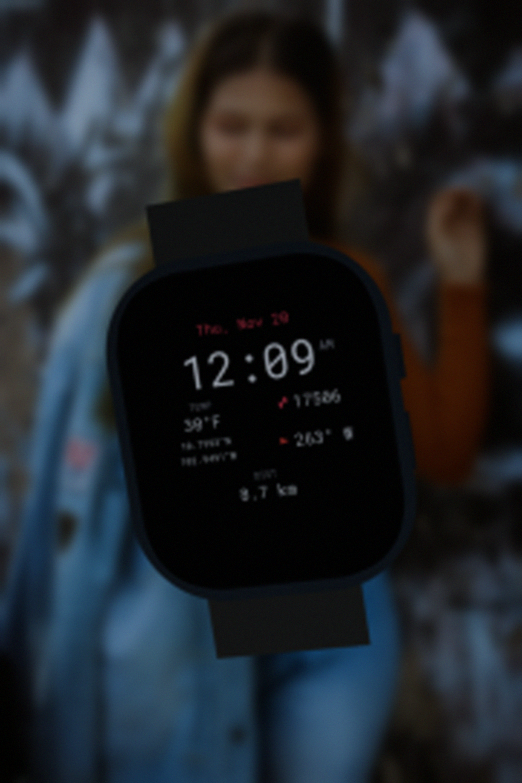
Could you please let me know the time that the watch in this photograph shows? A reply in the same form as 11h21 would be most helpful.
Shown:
12h09
